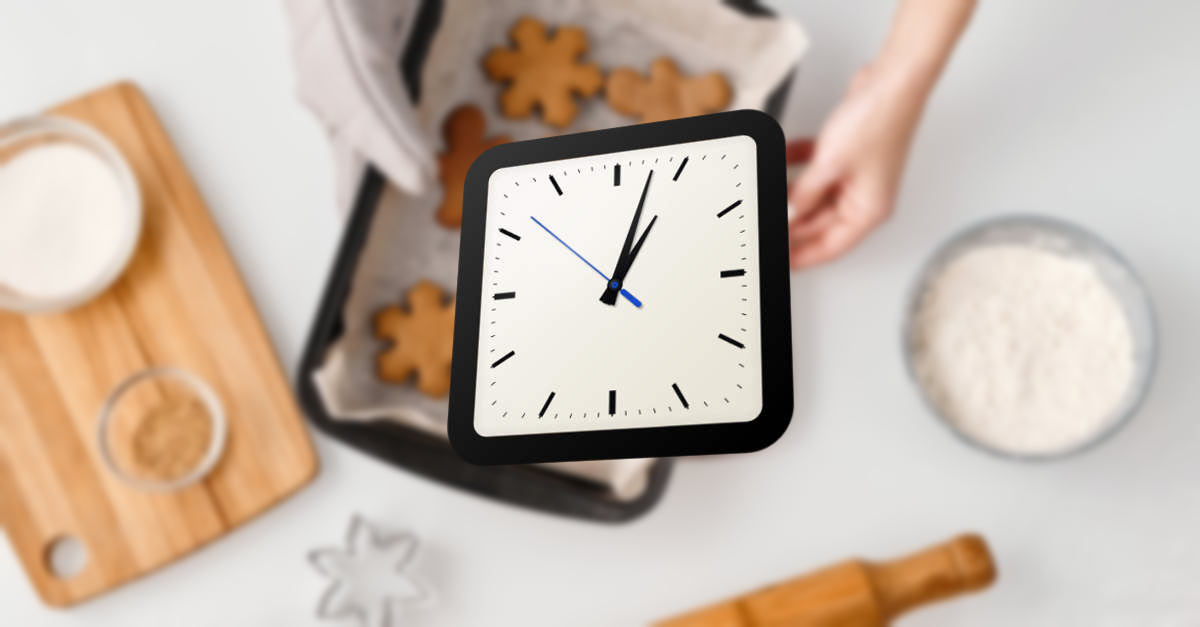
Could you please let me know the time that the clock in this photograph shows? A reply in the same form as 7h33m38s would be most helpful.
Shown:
1h02m52s
